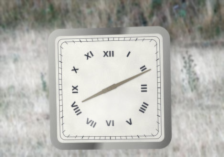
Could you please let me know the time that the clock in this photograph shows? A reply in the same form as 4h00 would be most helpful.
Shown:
8h11
